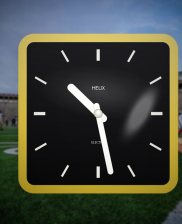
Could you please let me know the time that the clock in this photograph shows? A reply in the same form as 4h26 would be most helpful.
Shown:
10h28
